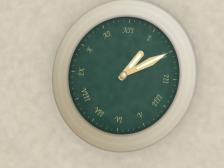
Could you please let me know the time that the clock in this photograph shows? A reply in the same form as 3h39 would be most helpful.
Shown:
1h10
